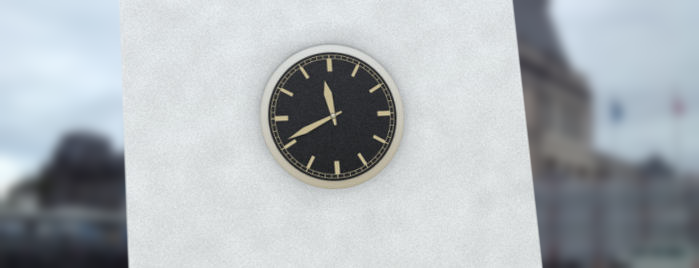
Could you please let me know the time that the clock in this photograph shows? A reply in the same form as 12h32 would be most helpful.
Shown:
11h41
